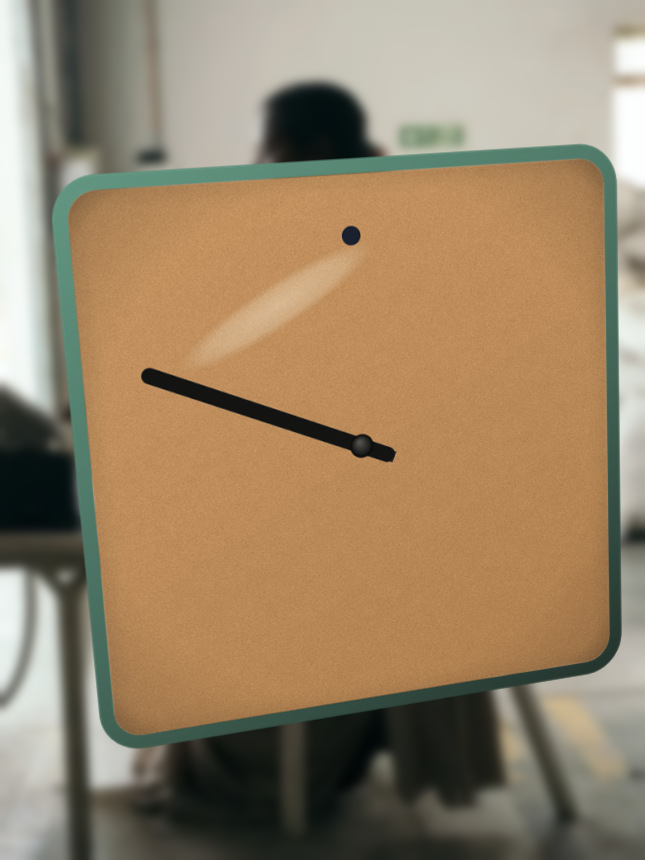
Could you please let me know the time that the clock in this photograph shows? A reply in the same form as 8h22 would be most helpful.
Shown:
9h49
